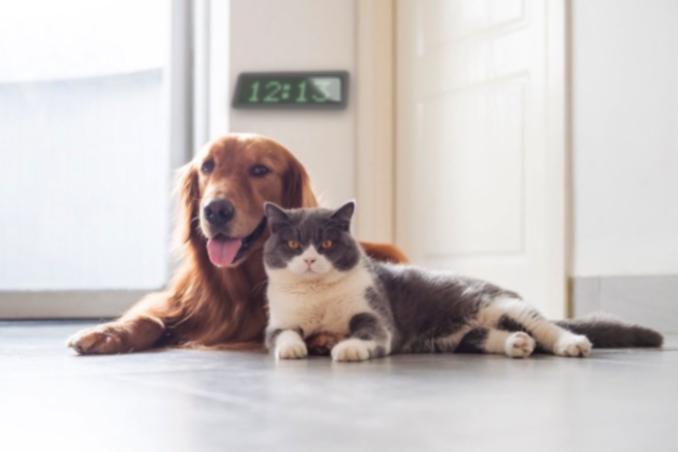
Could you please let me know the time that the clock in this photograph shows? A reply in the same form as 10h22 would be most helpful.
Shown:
12h13
